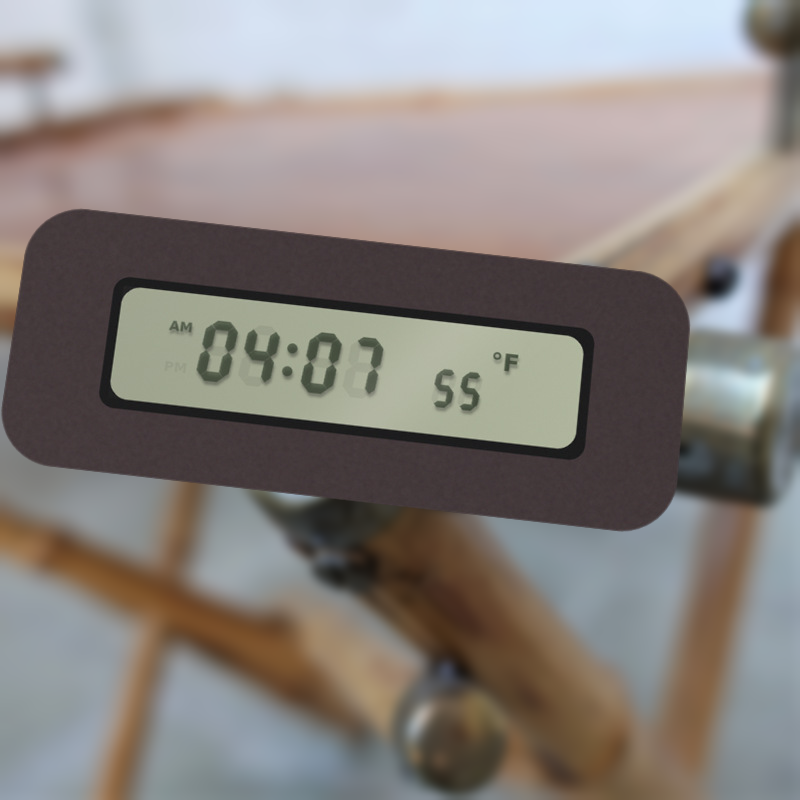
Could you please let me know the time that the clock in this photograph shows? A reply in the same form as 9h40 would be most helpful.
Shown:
4h07
